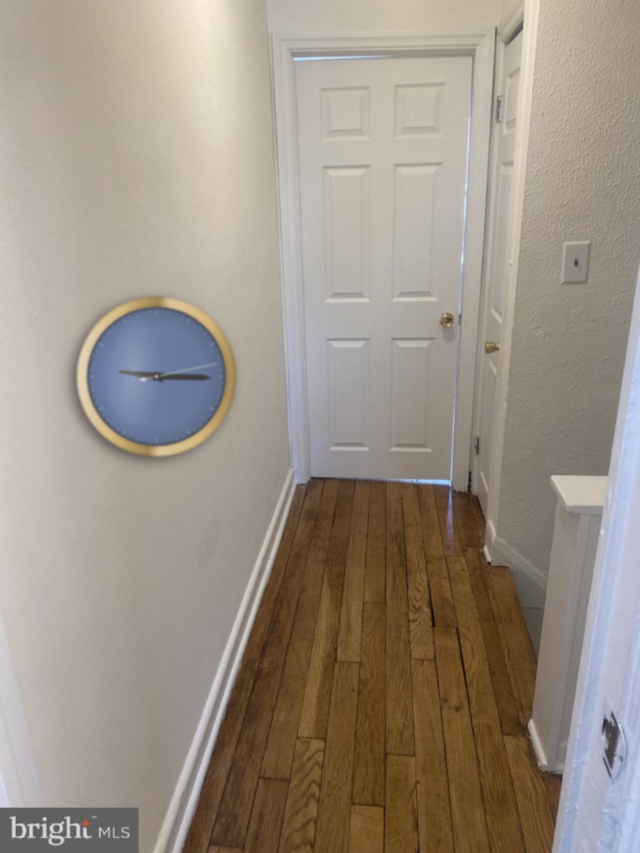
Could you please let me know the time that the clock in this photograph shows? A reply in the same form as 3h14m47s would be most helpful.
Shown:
9h15m13s
